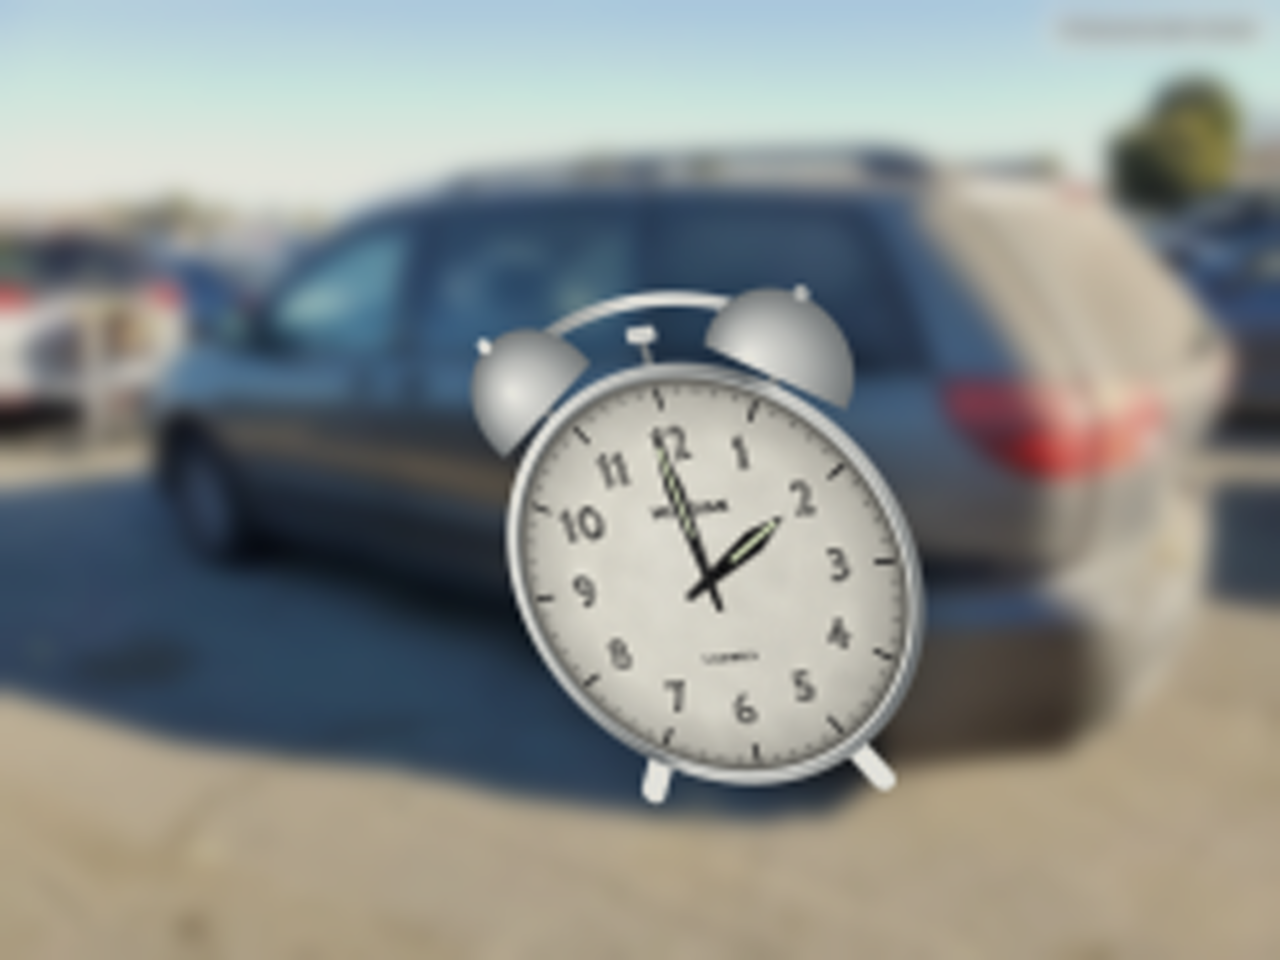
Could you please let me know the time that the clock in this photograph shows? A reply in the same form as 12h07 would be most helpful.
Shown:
1h59
